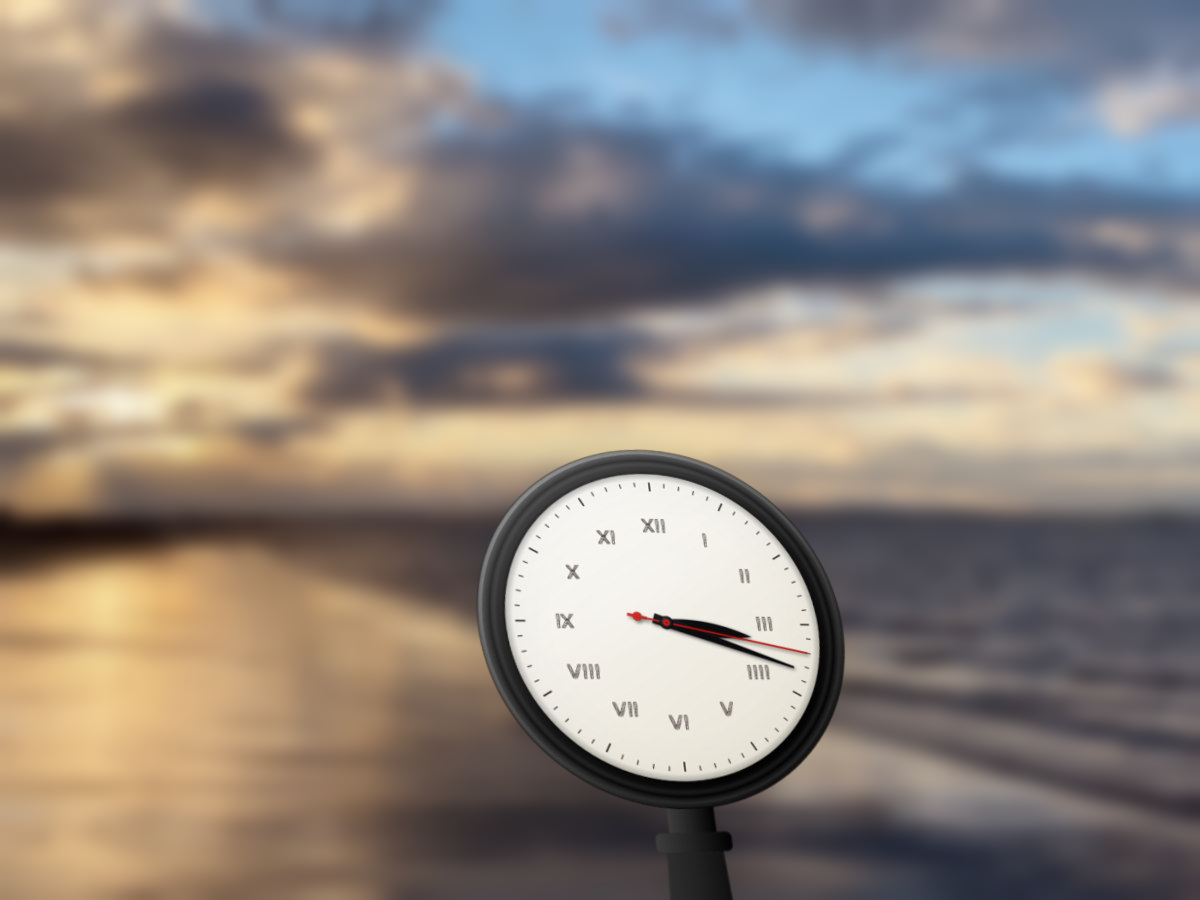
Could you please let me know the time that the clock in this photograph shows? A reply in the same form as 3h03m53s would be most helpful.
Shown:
3h18m17s
